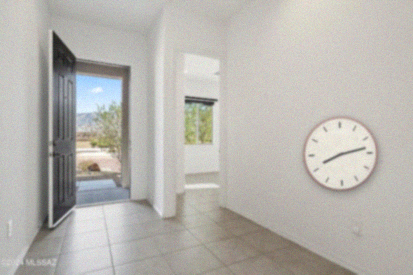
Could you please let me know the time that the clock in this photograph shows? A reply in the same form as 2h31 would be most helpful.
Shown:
8h13
